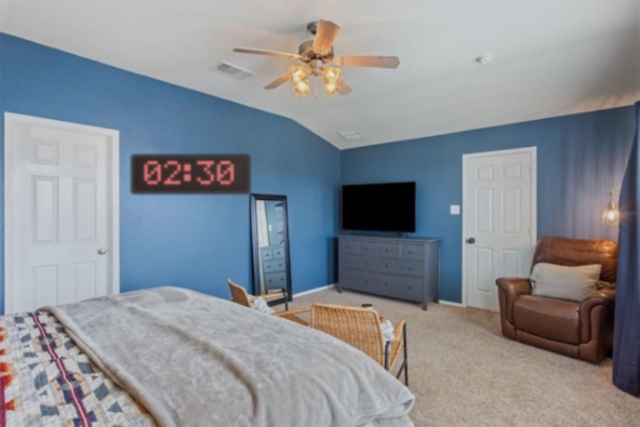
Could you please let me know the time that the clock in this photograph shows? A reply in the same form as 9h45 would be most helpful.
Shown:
2h30
